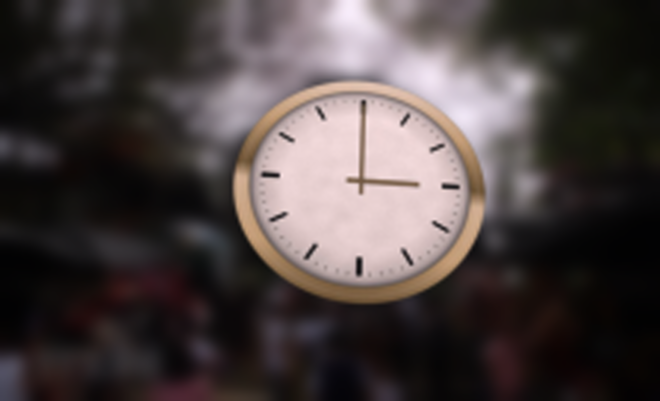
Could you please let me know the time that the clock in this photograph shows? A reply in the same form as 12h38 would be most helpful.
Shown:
3h00
